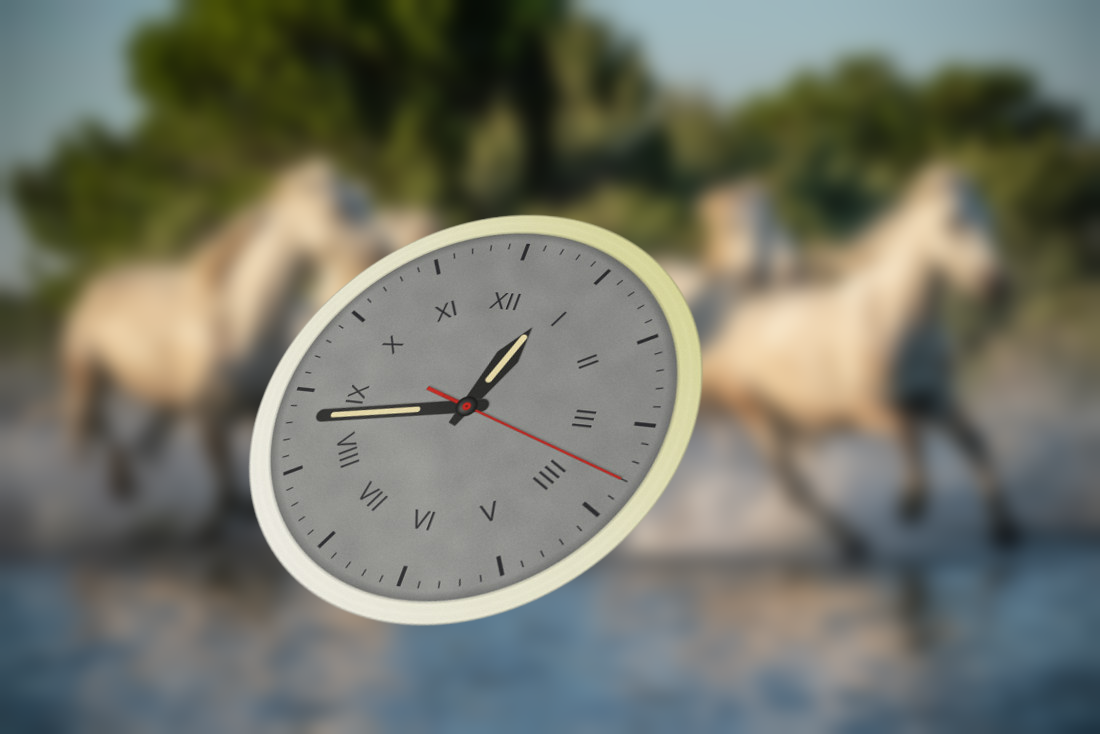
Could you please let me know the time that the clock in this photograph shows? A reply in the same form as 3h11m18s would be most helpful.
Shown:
12h43m18s
